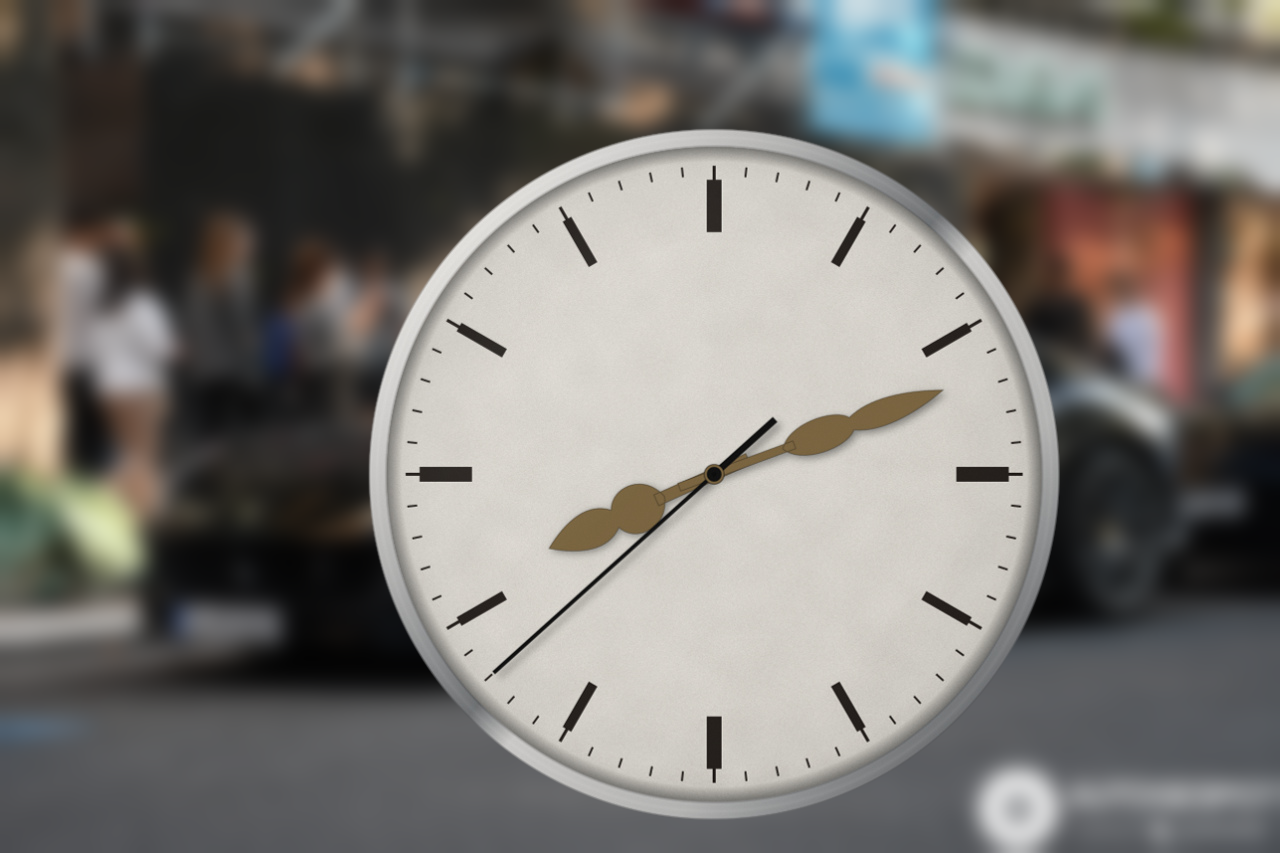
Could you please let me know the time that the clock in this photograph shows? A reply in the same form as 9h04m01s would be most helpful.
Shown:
8h11m38s
